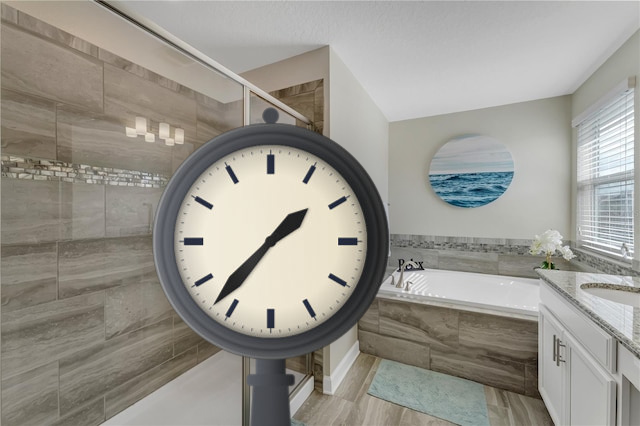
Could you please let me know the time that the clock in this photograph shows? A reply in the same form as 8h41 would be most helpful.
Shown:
1h37
